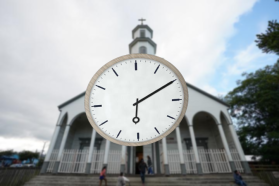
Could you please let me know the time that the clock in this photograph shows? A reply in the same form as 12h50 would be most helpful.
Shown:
6h10
